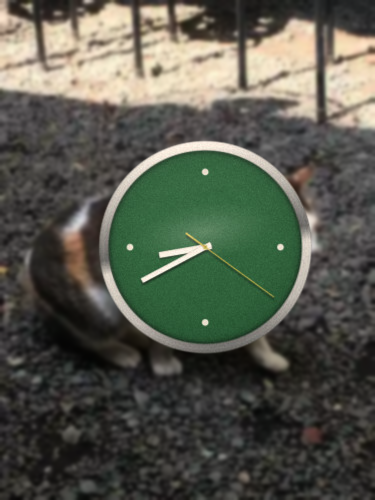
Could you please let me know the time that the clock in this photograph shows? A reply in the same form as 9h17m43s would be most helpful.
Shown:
8h40m21s
